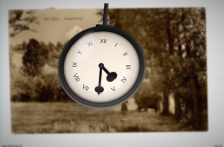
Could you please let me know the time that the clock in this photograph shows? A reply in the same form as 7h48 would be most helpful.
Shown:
4h30
